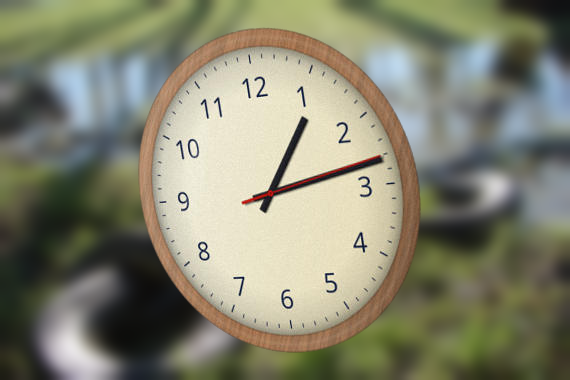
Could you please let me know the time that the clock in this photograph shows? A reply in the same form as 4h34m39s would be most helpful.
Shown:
1h13m13s
